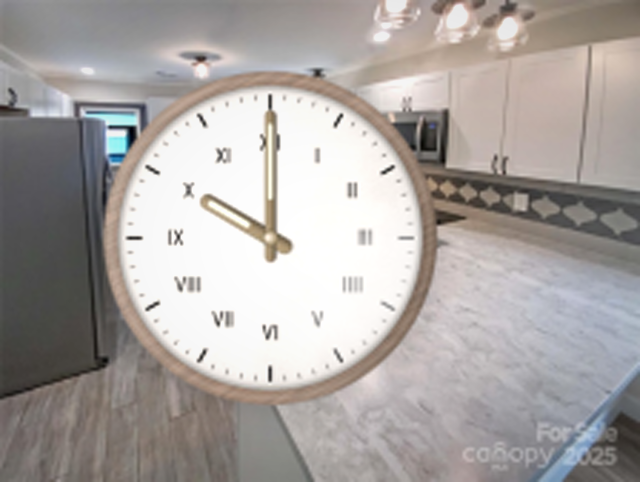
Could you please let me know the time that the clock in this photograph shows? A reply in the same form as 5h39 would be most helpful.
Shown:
10h00
